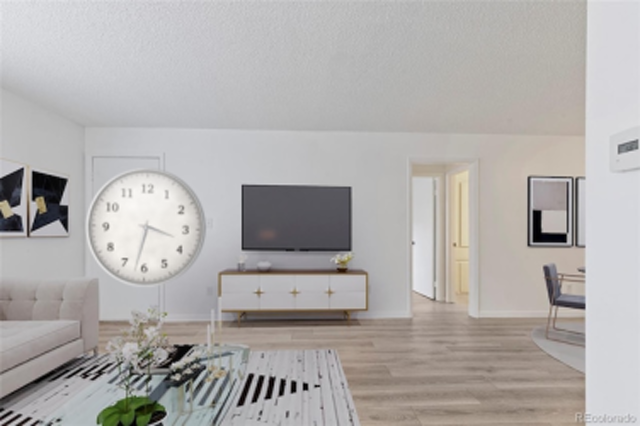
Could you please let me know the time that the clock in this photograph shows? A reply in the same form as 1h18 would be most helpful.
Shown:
3h32
